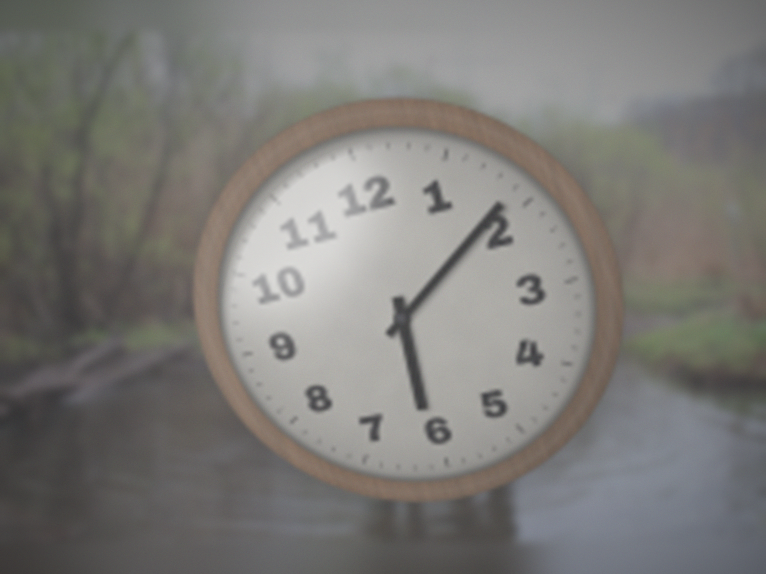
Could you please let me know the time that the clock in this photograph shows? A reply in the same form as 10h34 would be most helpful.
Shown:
6h09
